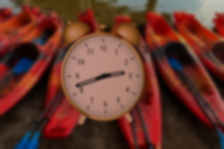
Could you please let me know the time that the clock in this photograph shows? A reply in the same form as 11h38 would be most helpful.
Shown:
2h42
